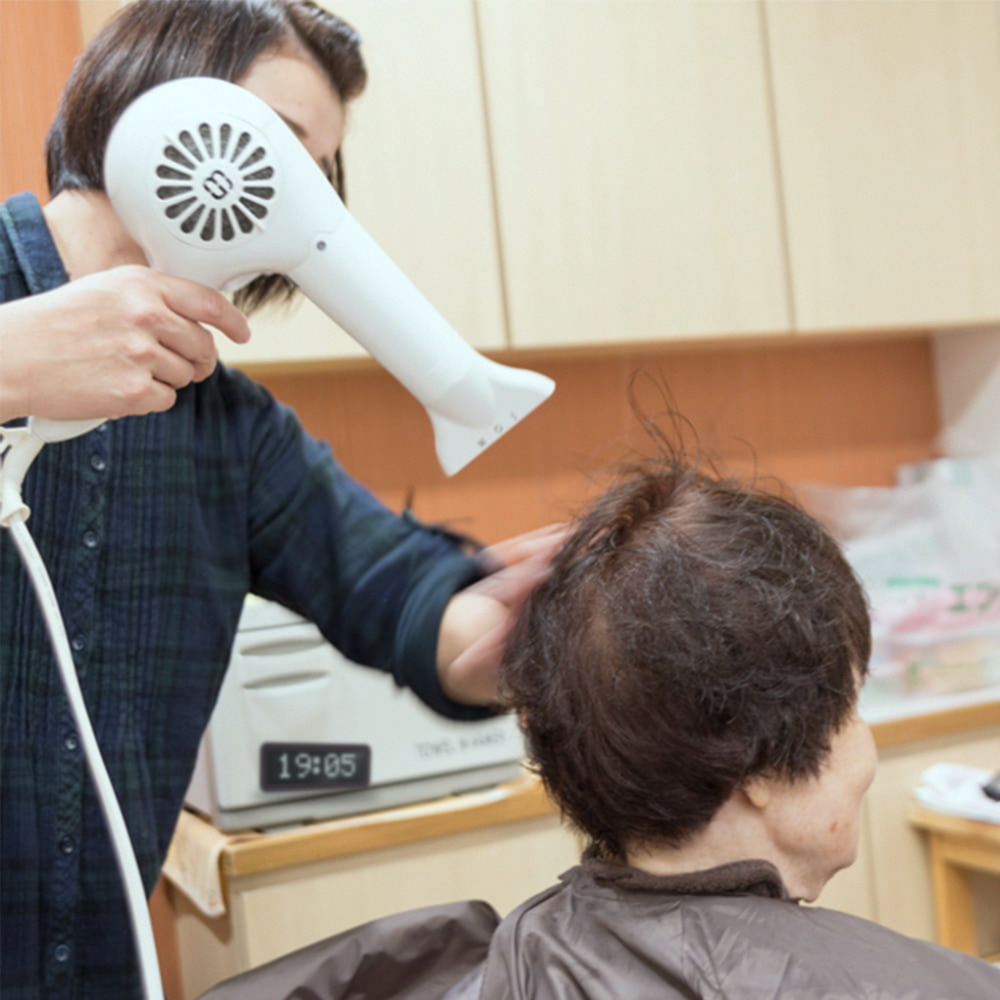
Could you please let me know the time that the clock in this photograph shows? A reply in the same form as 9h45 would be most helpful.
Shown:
19h05
